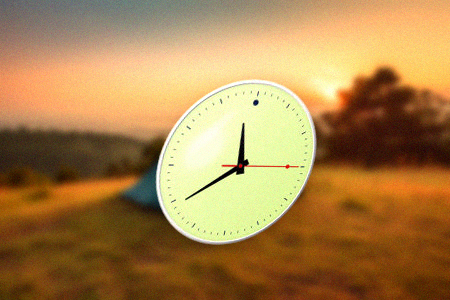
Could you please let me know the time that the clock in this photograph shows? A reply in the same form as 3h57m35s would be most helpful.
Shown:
11h39m15s
